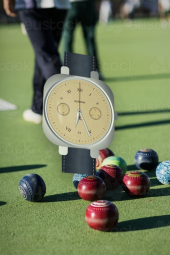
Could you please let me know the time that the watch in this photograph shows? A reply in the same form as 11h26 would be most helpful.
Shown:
6h26
